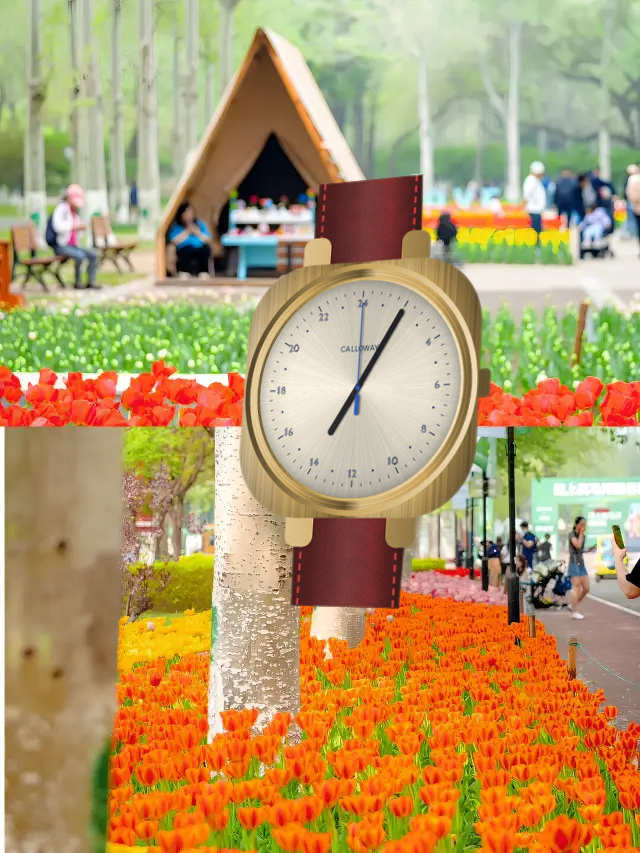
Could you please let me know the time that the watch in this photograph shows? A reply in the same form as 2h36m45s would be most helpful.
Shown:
14h05m00s
